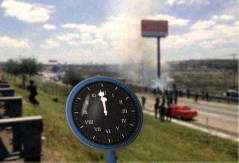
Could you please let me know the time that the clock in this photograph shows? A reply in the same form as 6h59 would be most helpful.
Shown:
11h59
